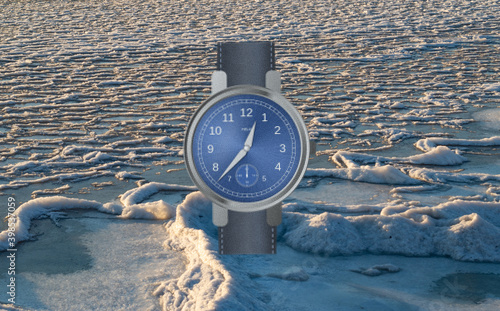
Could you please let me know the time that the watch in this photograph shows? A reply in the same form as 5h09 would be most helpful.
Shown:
12h37
